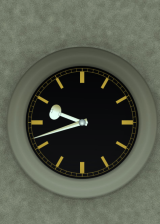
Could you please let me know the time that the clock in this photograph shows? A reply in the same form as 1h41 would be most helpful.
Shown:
9h42
